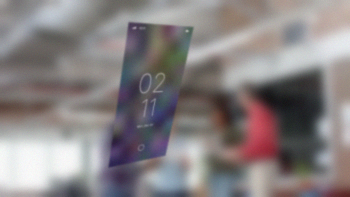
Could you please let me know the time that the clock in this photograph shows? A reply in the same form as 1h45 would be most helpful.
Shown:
2h11
